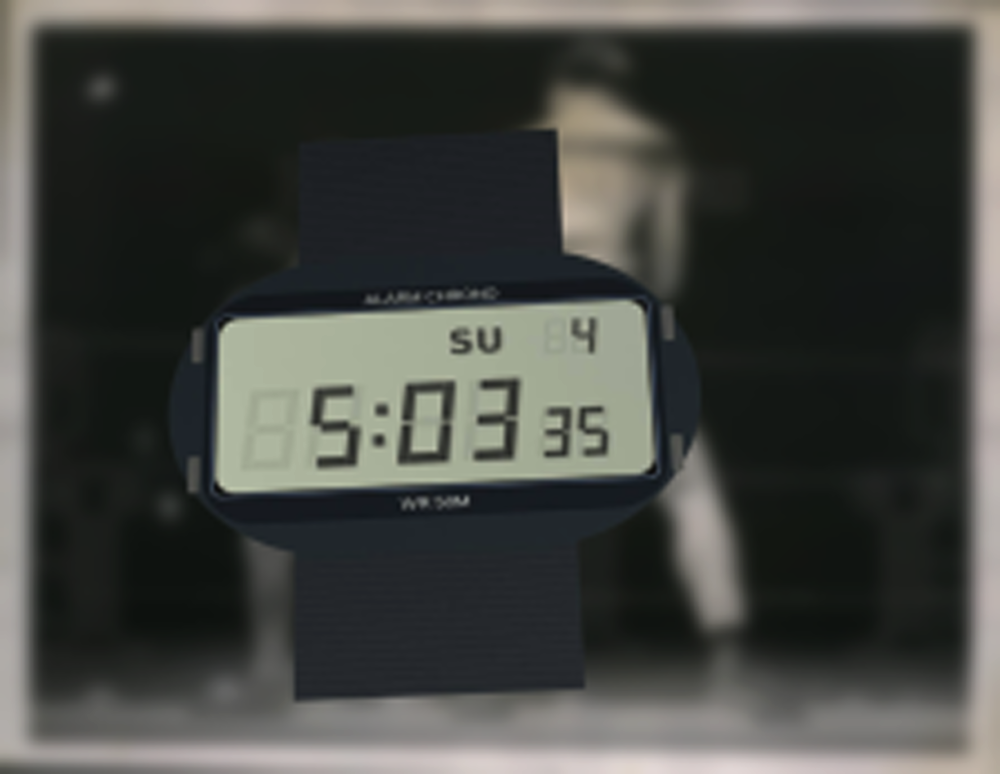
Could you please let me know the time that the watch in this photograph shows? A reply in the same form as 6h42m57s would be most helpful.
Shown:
5h03m35s
